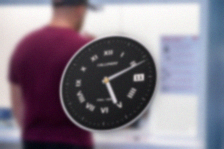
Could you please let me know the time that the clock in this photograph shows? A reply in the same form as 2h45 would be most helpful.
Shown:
5h11
